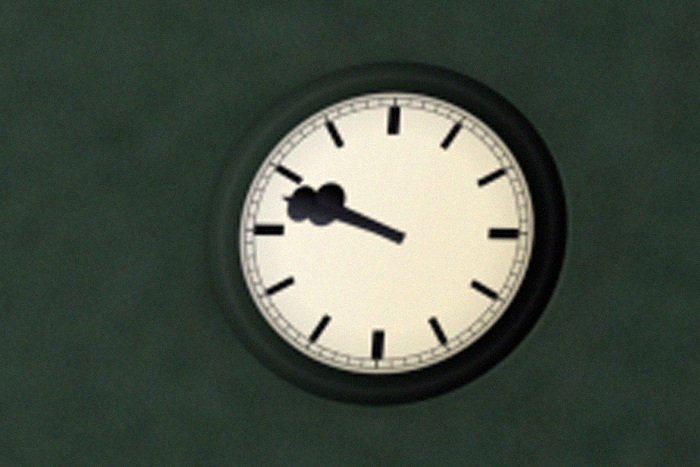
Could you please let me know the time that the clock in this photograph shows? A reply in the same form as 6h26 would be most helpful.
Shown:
9h48
